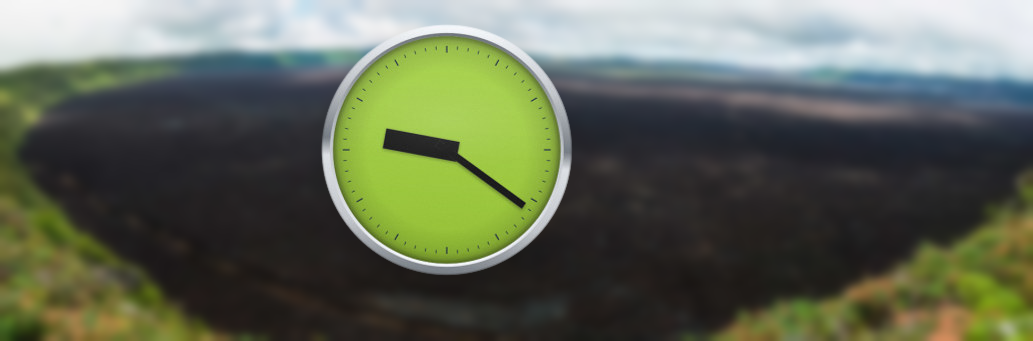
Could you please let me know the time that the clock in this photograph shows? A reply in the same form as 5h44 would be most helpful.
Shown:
9h21
